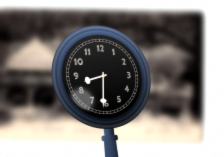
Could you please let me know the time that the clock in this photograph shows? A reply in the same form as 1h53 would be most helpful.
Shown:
8h31
